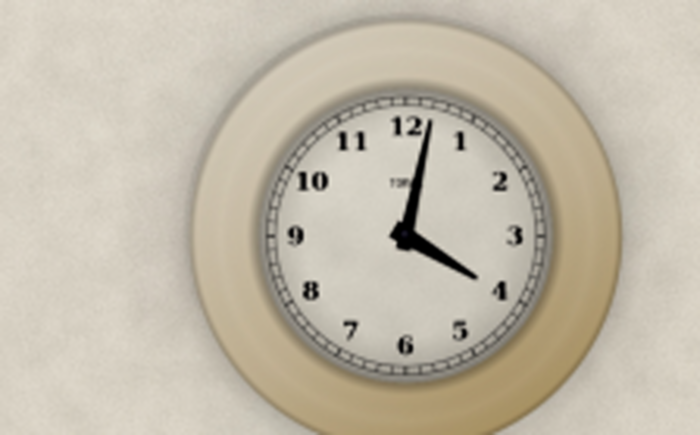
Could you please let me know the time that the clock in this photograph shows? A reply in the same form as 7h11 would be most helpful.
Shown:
4h02
